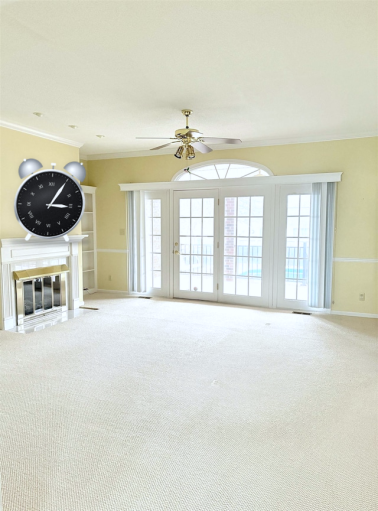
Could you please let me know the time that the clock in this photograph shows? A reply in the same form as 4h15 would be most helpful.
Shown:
3h05
